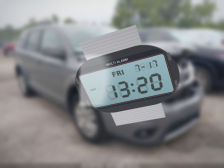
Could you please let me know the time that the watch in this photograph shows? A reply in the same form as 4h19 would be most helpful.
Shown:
13h20
